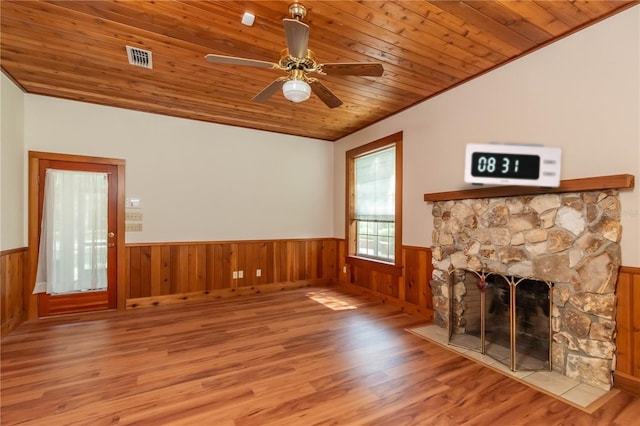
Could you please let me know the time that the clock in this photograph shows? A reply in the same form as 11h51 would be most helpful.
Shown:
8h31
